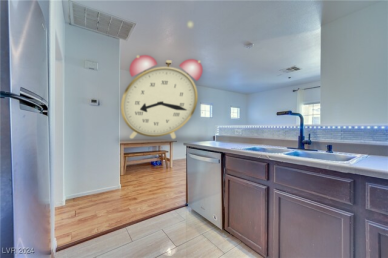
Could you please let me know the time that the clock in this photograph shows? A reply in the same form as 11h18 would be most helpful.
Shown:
8h17
